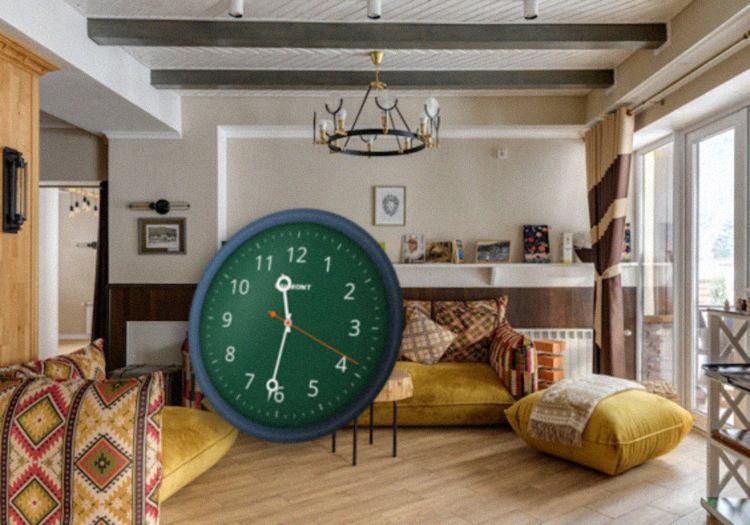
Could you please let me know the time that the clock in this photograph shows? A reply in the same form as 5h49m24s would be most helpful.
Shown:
11h31m19s
